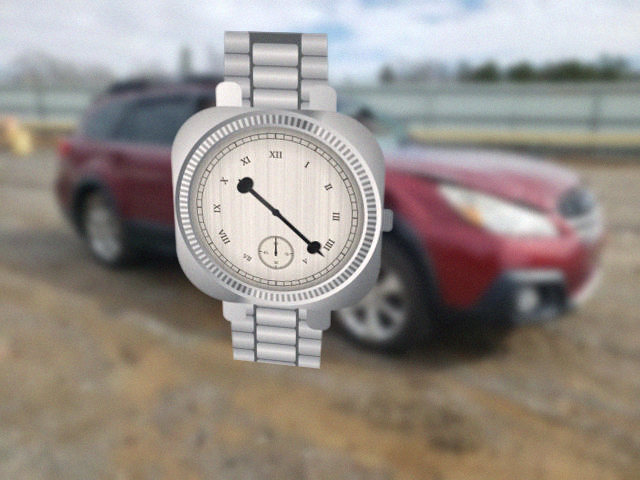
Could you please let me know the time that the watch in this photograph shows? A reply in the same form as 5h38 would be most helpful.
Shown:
10h22
